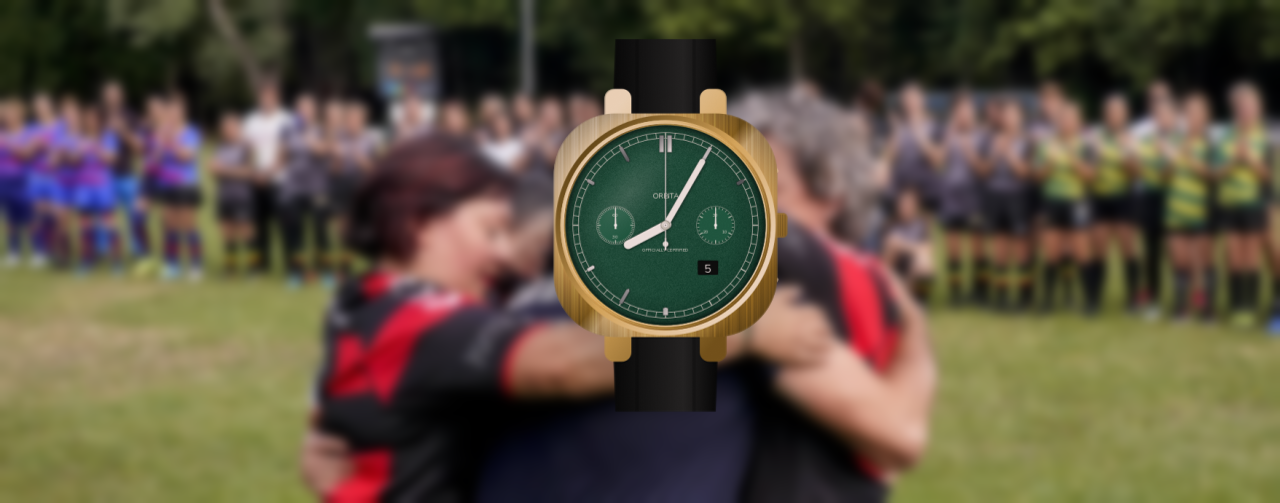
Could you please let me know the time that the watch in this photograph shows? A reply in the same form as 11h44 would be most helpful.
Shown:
8h05
